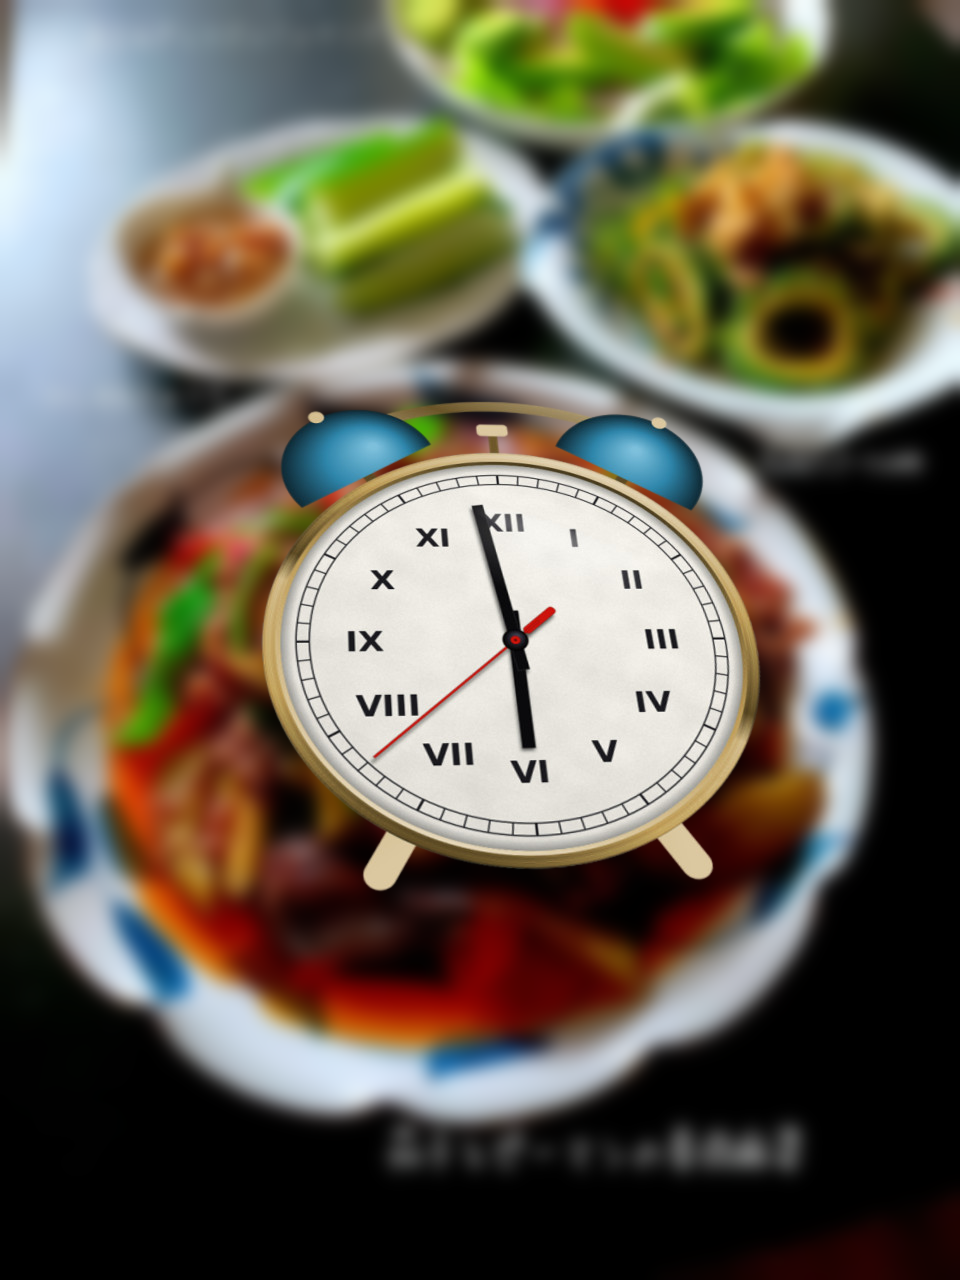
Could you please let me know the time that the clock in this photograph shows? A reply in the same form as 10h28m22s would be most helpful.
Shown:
5h58m38s
